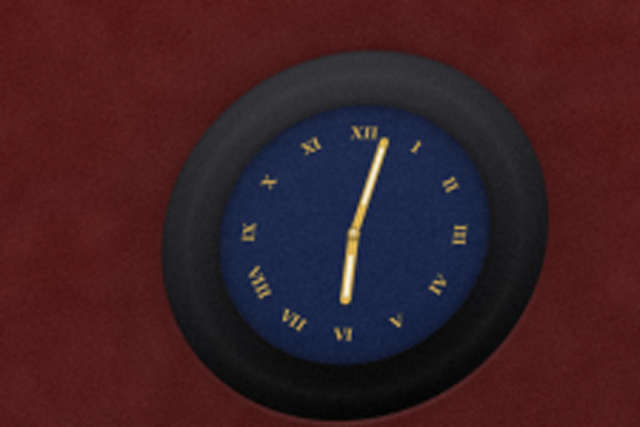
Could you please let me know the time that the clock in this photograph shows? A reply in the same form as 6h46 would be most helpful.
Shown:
6h02
